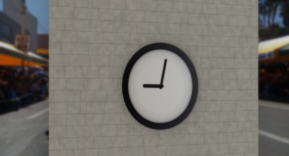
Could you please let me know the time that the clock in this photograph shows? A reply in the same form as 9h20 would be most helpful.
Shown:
9h02
